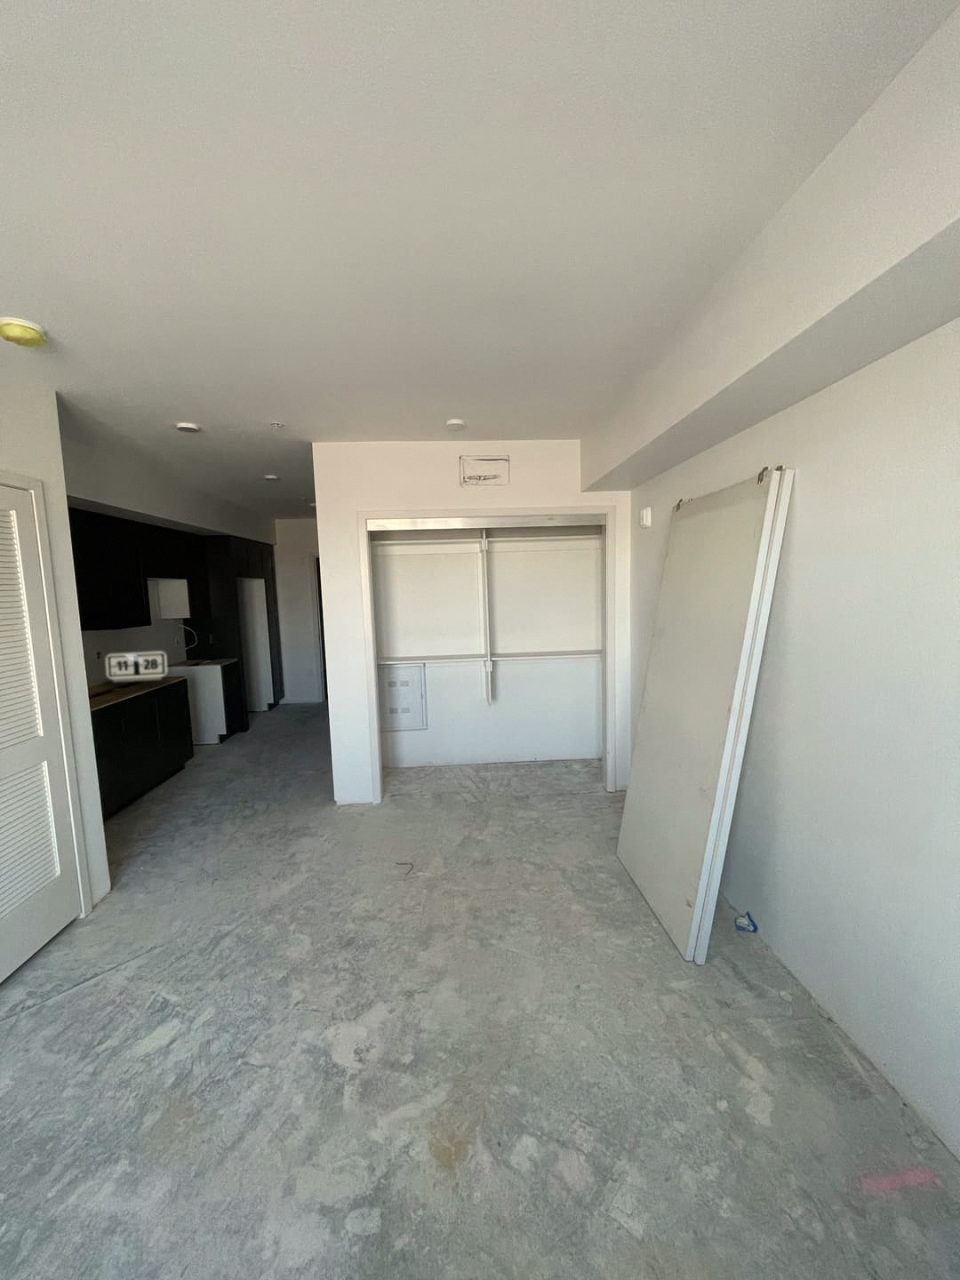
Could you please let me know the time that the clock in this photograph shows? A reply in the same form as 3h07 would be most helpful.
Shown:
11h28
